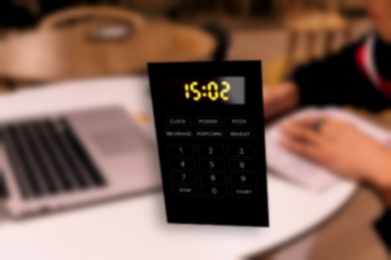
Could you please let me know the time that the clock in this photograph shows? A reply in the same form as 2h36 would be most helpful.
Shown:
15h02
